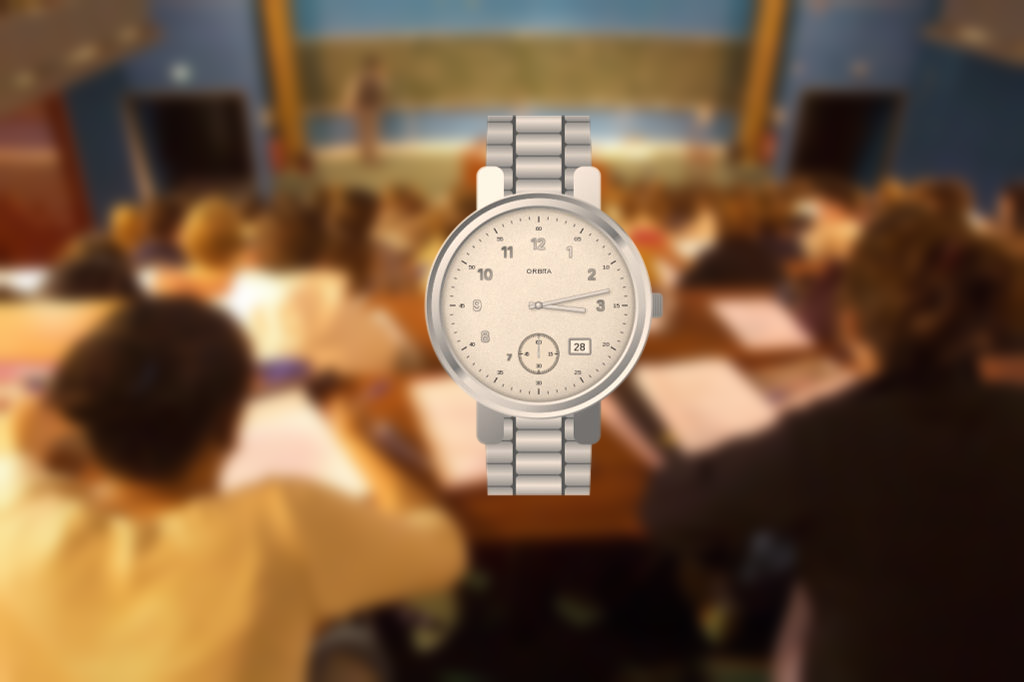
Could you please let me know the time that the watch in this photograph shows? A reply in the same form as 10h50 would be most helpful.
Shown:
3h13
